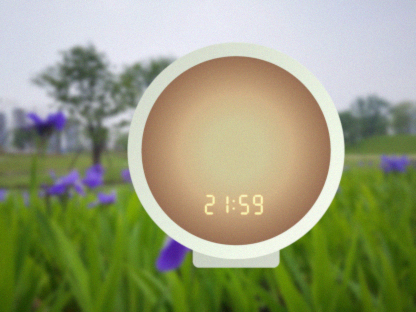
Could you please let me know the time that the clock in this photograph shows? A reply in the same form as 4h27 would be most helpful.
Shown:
21h59
